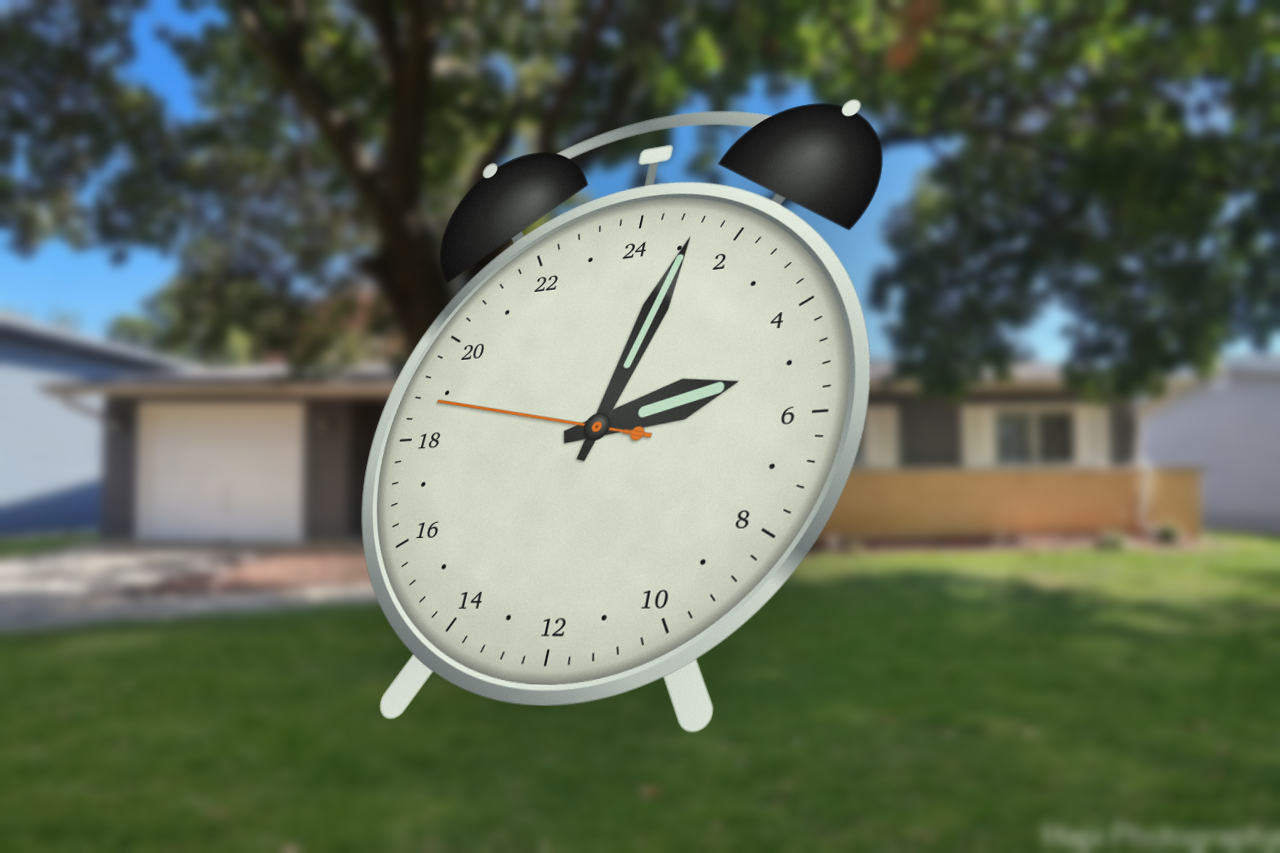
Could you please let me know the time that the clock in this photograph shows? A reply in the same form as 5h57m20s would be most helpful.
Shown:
5h02m47s
